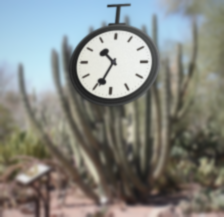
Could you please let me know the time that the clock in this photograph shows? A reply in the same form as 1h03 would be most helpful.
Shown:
10h34
